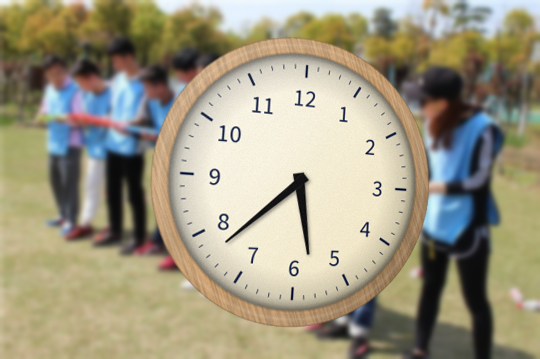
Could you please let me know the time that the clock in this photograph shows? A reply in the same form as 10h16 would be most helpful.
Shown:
5h38
